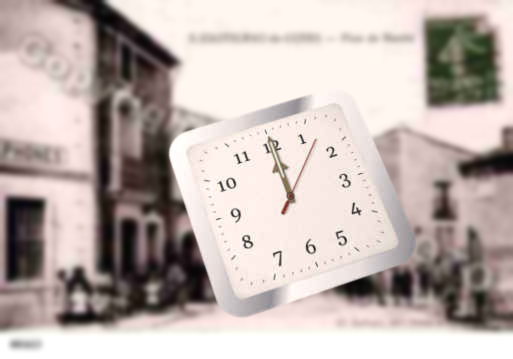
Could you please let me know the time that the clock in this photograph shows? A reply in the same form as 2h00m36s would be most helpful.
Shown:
12h00m07s
